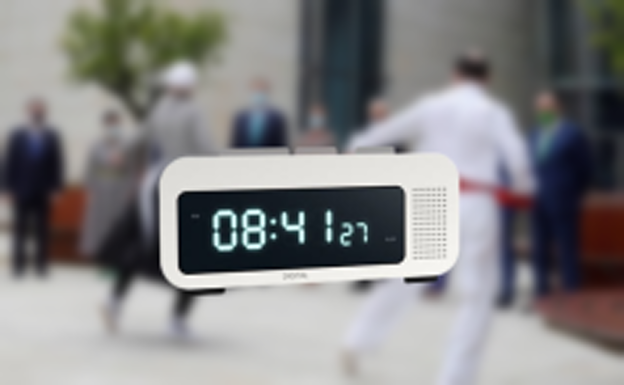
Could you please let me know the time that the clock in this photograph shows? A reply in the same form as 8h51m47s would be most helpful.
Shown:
8h41m27s
